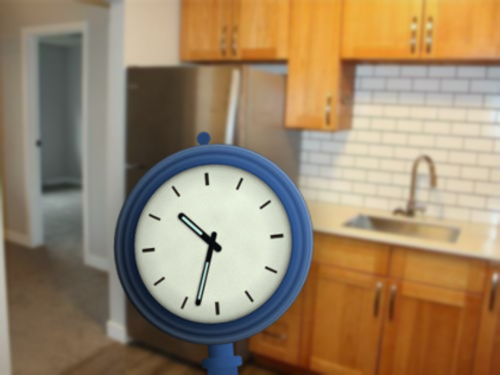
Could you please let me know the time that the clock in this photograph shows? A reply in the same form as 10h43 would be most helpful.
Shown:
10h33
